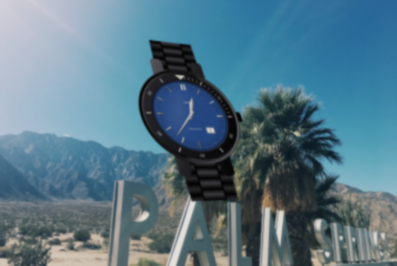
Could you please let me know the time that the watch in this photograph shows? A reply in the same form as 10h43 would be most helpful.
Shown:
12h37
